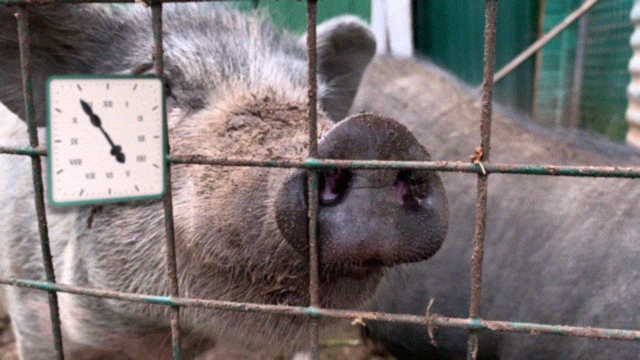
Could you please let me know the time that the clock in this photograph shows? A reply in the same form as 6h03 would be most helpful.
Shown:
4h54
